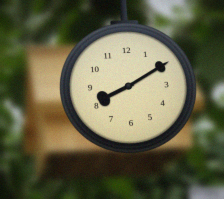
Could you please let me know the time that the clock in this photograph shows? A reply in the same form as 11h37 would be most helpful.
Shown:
8h10
